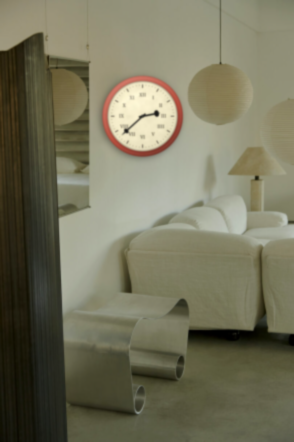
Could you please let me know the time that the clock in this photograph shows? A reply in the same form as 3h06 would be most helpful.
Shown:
2h38
